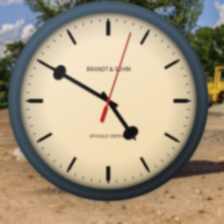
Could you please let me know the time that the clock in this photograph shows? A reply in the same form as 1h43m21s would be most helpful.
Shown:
4h50m03s
